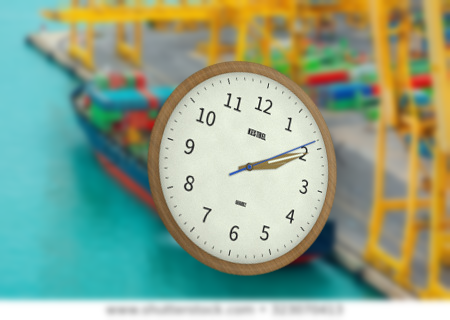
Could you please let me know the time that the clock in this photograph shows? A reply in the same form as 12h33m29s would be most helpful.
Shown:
2h10m09s
